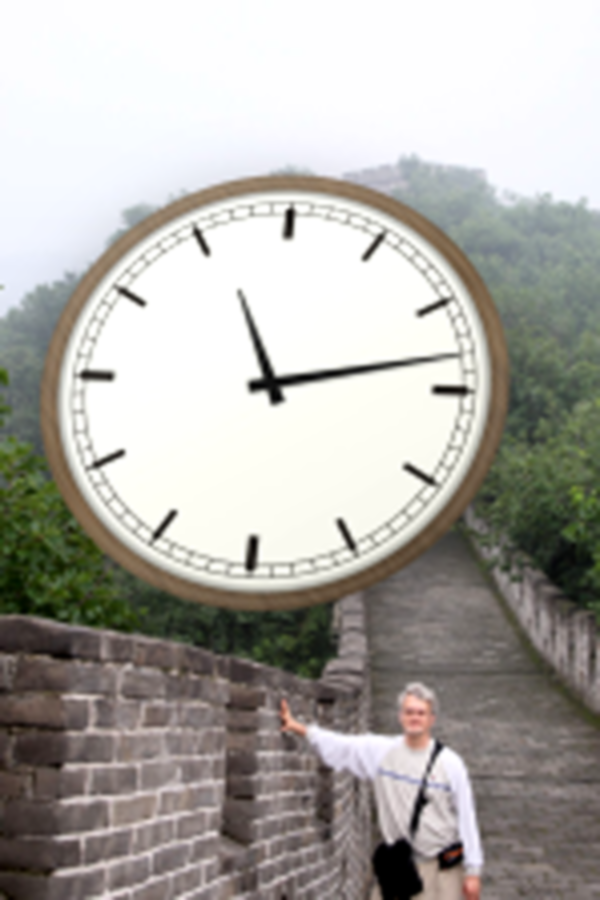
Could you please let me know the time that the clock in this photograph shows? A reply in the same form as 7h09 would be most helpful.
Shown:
11h13
